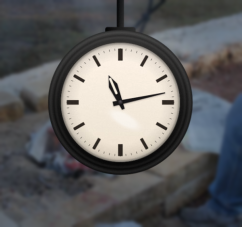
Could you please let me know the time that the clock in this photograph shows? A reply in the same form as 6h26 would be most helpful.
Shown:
11h13
